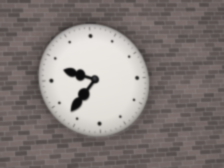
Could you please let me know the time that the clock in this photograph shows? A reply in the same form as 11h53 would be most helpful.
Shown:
9h37
